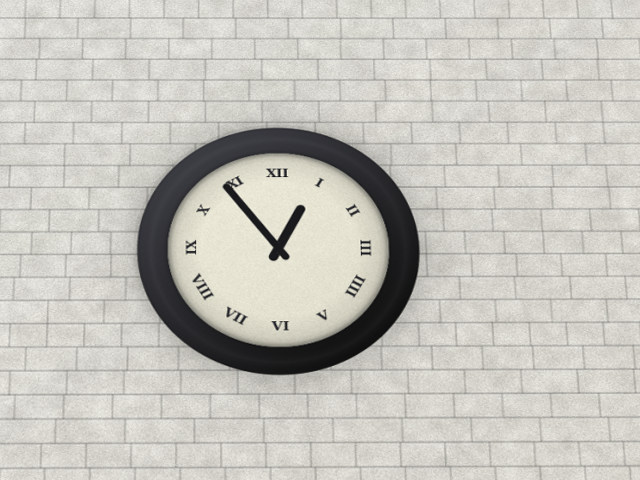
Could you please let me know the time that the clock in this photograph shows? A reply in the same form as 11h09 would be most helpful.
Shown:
12h54
